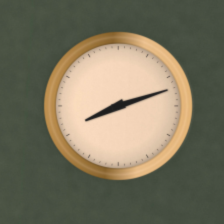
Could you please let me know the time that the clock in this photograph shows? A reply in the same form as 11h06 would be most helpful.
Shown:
8h12
